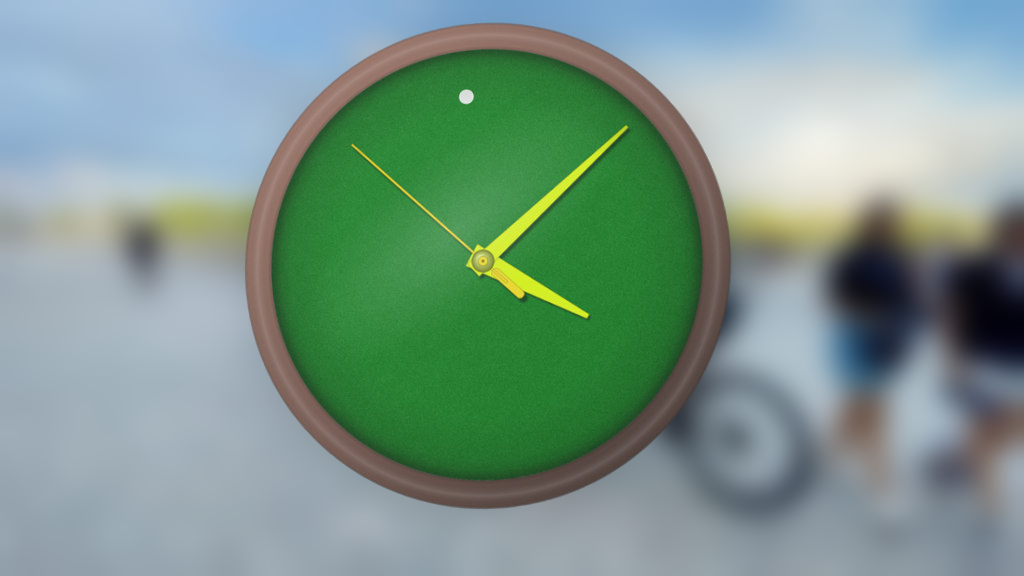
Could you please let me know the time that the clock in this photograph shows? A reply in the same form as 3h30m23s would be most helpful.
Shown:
4h08m53s
